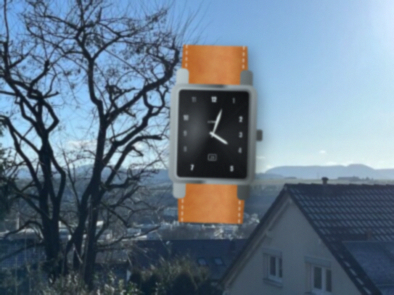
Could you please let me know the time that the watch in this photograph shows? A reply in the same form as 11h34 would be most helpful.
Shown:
4h03
